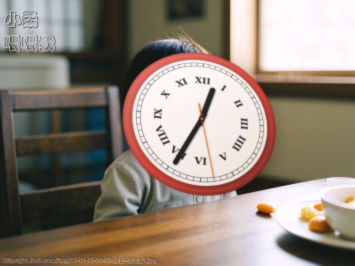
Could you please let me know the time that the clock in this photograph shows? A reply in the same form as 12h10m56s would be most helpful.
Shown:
12h34m28s
